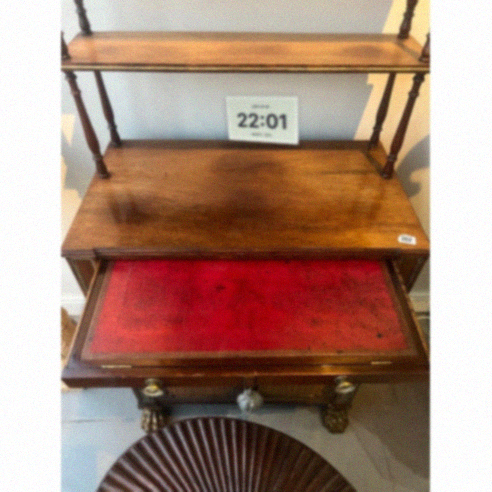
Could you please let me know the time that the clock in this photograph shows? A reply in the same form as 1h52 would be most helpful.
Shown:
22h01
